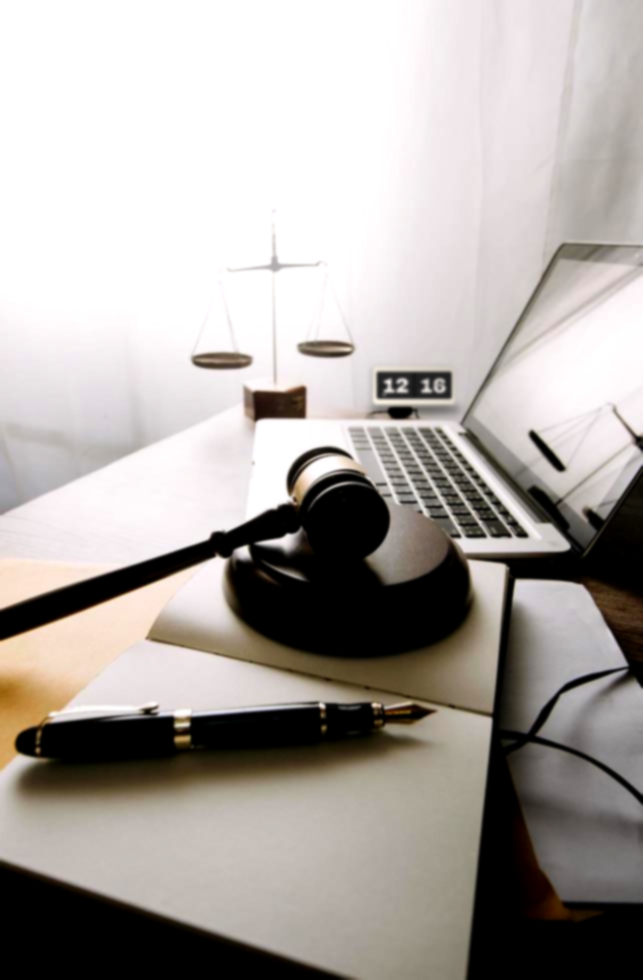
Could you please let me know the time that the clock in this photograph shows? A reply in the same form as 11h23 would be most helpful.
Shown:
12h16
